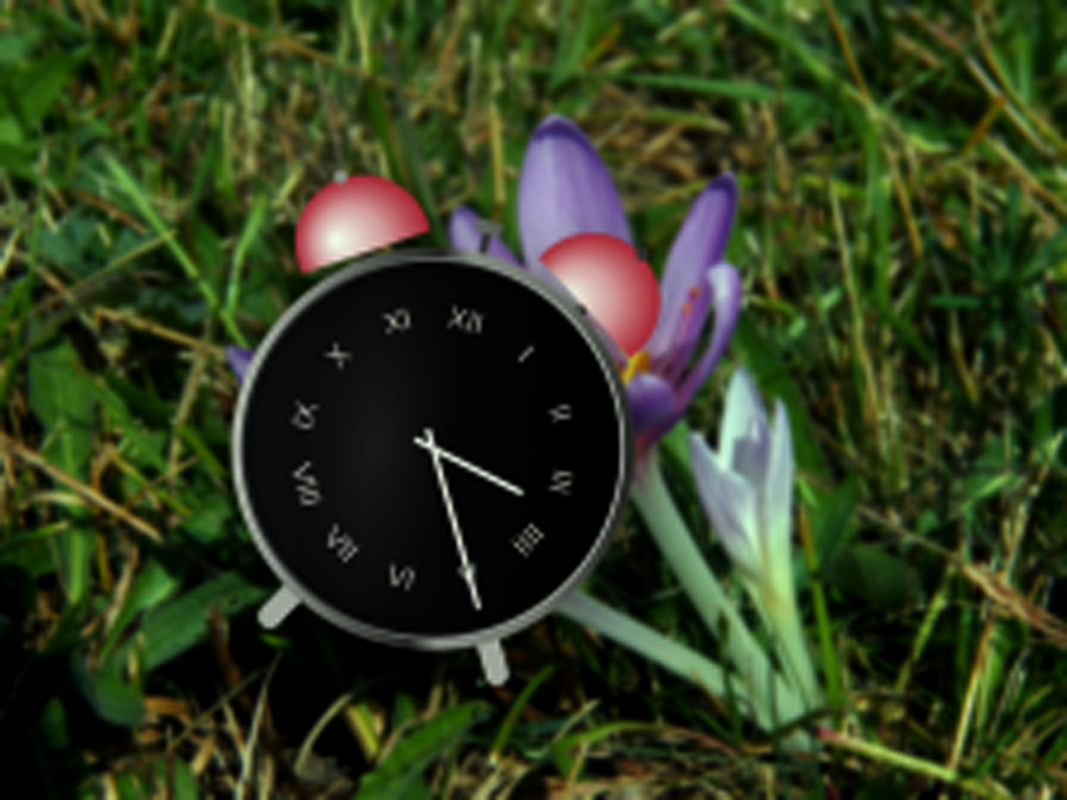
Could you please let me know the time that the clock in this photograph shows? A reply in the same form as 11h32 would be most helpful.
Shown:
3h25
